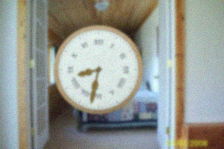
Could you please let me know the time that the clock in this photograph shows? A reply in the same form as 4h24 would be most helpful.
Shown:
8h32
